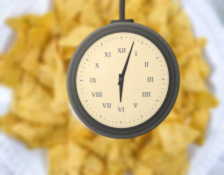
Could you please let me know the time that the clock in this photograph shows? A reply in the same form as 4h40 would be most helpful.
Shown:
6h03
